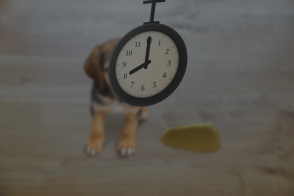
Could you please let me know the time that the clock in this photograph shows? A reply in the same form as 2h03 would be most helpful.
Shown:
8h00
